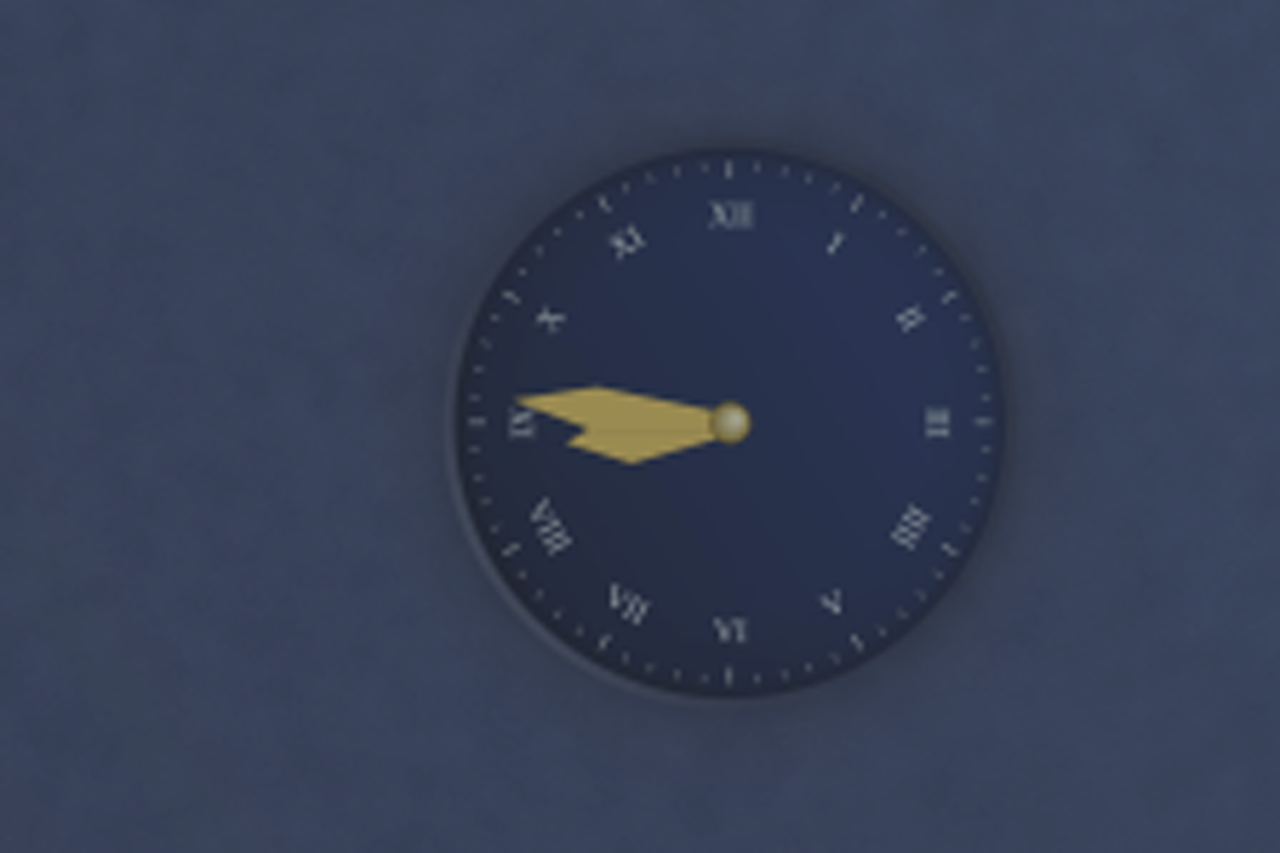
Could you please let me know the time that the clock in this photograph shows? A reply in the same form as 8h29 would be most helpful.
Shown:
8h46
